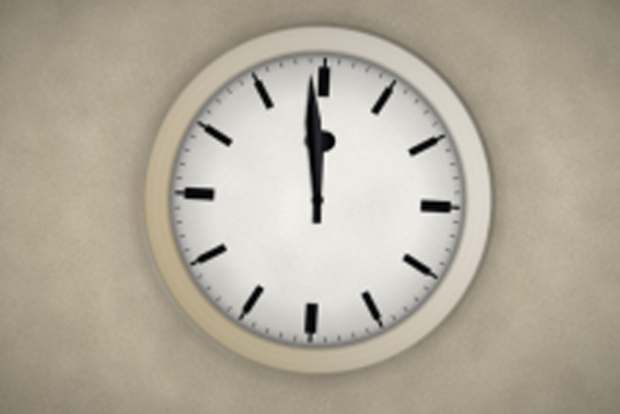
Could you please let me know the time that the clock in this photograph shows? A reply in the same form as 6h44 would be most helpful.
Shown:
11h59
